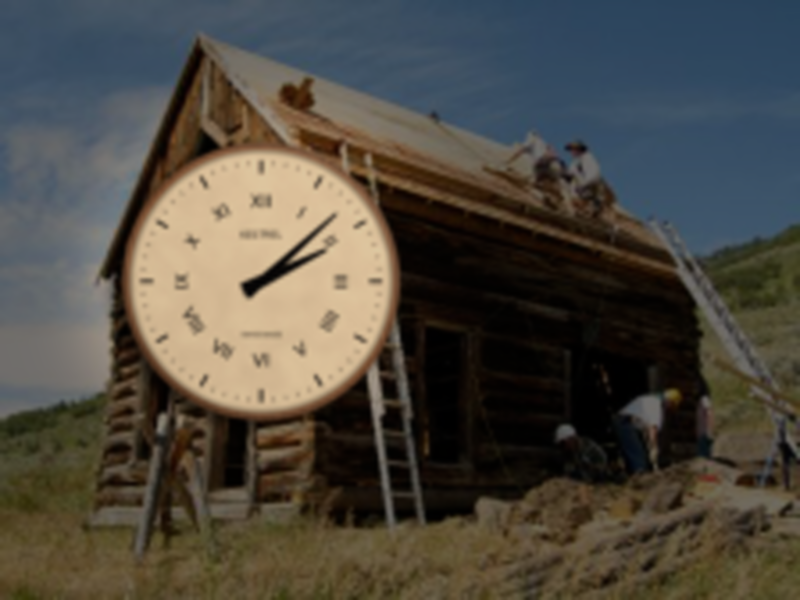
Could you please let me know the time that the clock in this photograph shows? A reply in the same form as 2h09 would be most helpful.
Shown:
2h08
